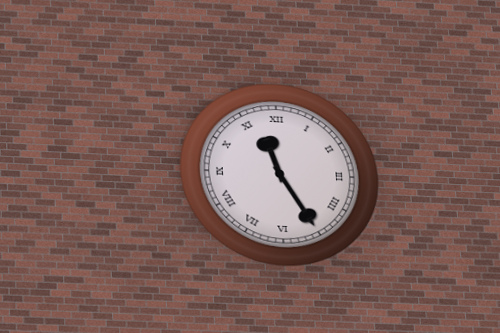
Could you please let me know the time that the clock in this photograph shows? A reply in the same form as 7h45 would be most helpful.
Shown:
11h25
